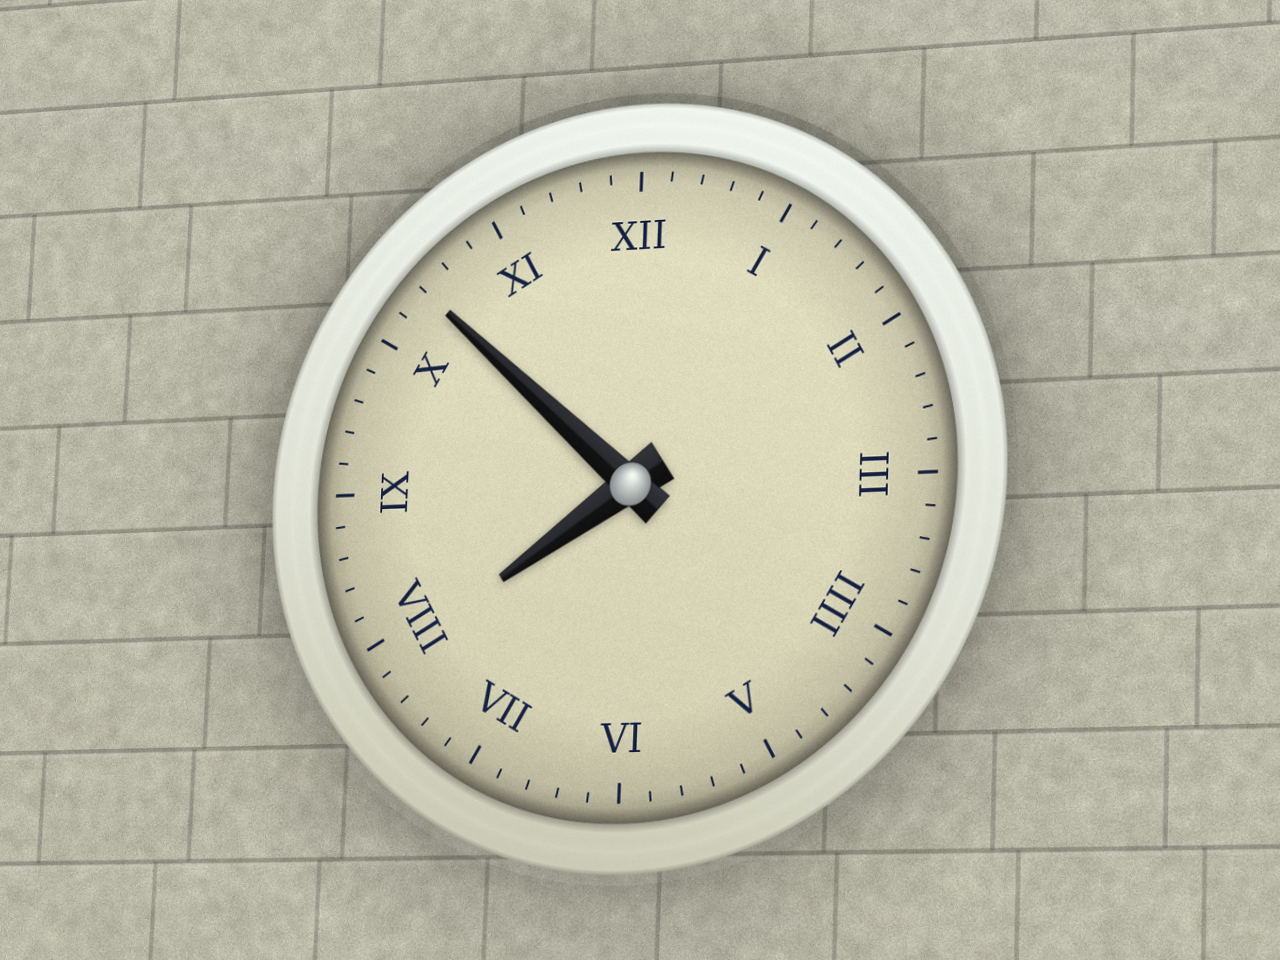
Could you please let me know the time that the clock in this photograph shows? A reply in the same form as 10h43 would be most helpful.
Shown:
7h52
